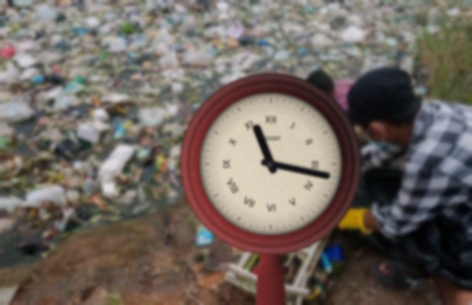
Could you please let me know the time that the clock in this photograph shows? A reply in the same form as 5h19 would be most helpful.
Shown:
11h17
